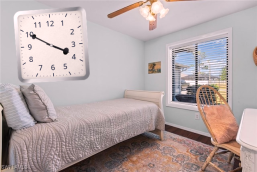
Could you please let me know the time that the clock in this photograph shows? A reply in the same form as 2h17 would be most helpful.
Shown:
3h50
